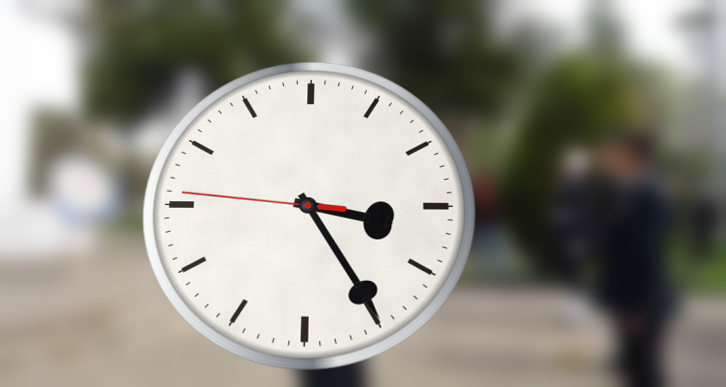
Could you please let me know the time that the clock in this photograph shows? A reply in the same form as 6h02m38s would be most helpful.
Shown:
3h24m46s
